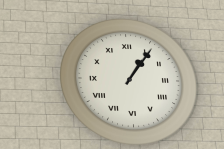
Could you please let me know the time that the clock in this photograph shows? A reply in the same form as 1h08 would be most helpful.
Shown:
1h06
